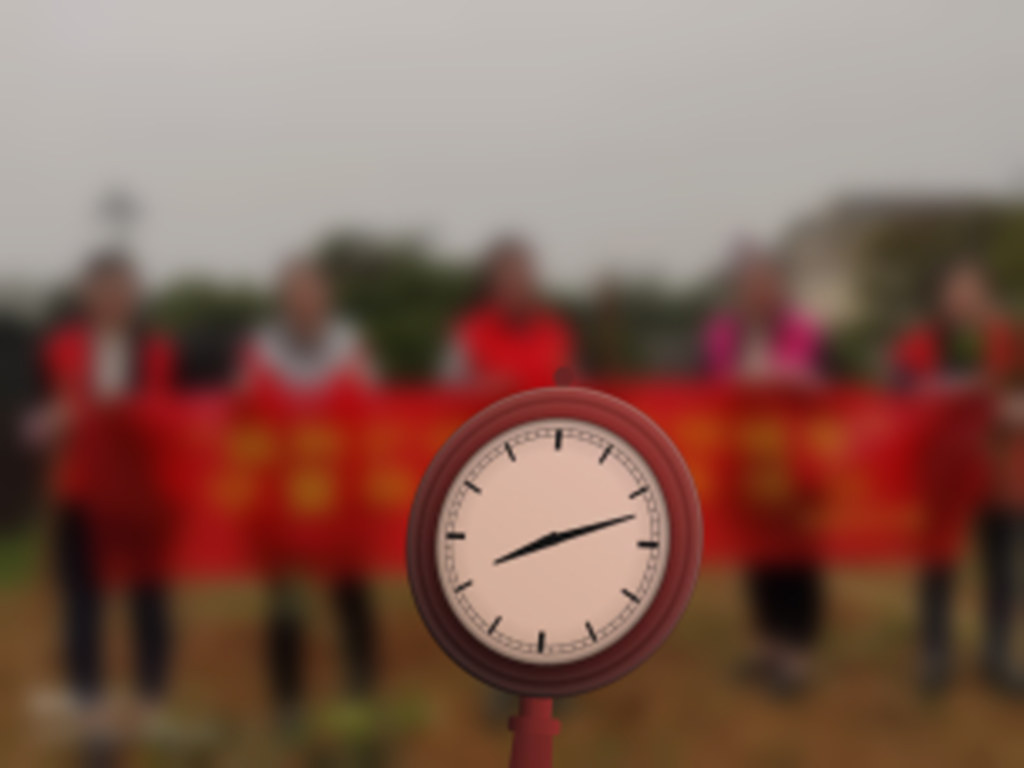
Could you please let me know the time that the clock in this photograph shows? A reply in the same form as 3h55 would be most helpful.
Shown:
8h12
